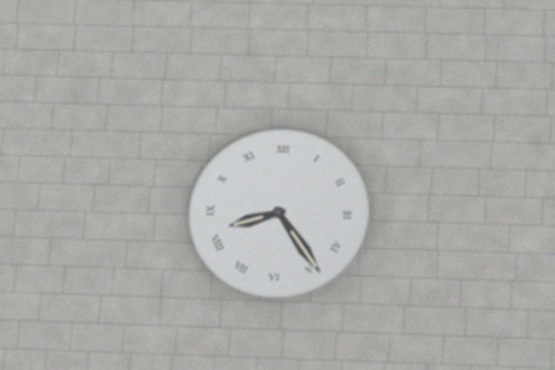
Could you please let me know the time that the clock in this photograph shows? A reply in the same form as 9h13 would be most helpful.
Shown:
8h24
